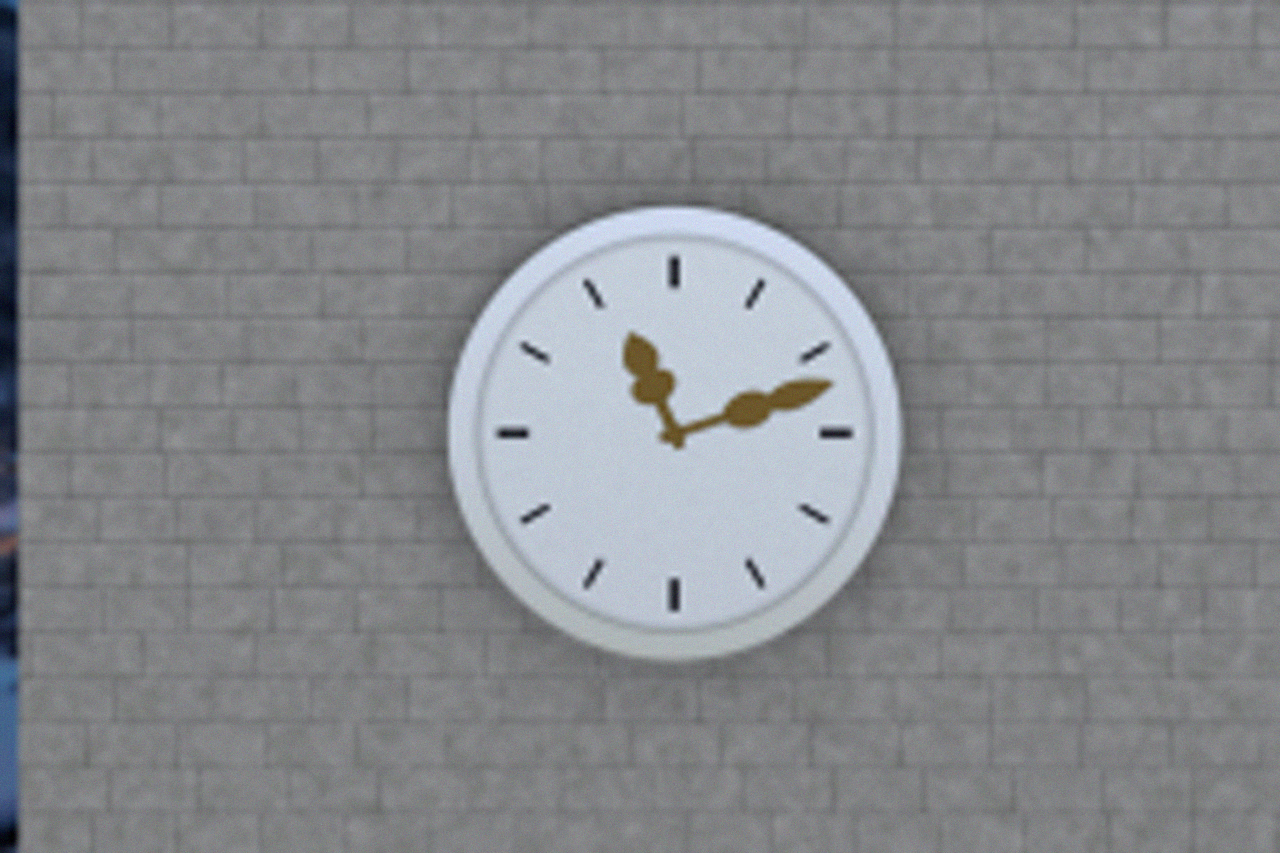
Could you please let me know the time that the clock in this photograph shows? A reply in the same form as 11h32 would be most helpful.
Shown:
11h12
